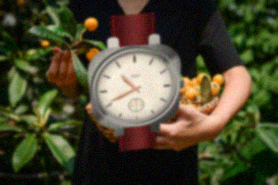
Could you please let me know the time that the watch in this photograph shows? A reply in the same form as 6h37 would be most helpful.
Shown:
10h41
